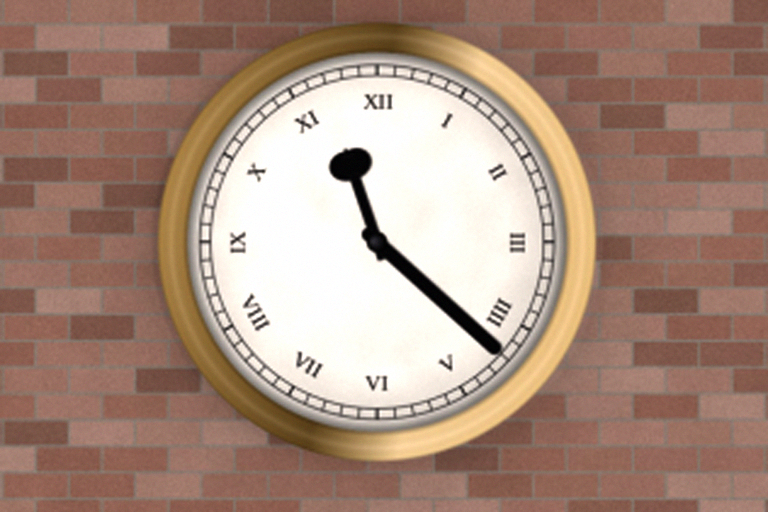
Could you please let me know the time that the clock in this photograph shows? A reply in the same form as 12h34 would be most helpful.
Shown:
11h22
